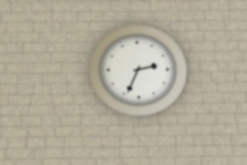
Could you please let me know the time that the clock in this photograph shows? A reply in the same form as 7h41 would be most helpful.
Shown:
2h34
